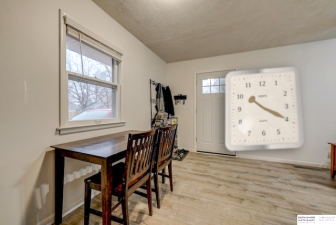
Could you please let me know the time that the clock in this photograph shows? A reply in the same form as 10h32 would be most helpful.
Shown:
10h20
